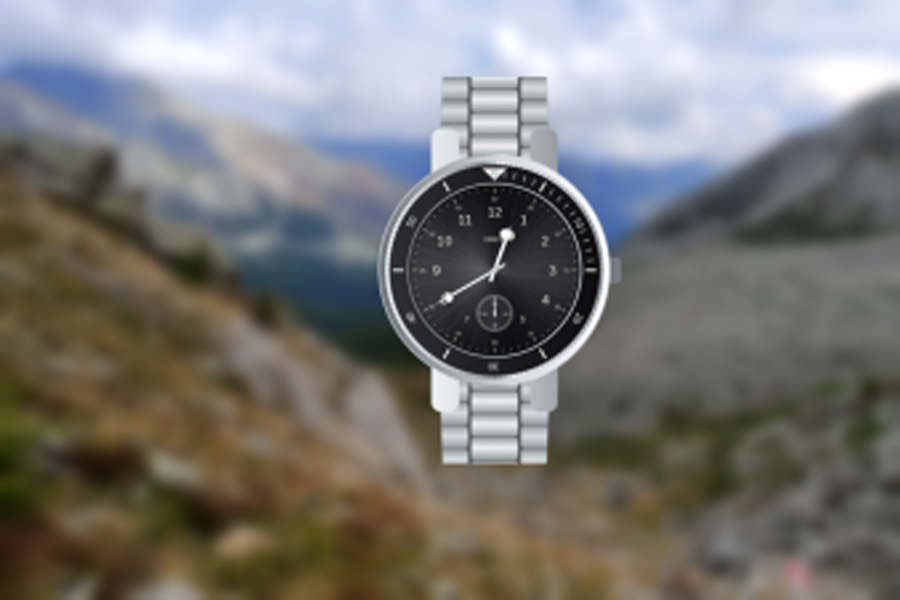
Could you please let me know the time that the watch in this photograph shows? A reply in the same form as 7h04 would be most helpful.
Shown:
12h40
